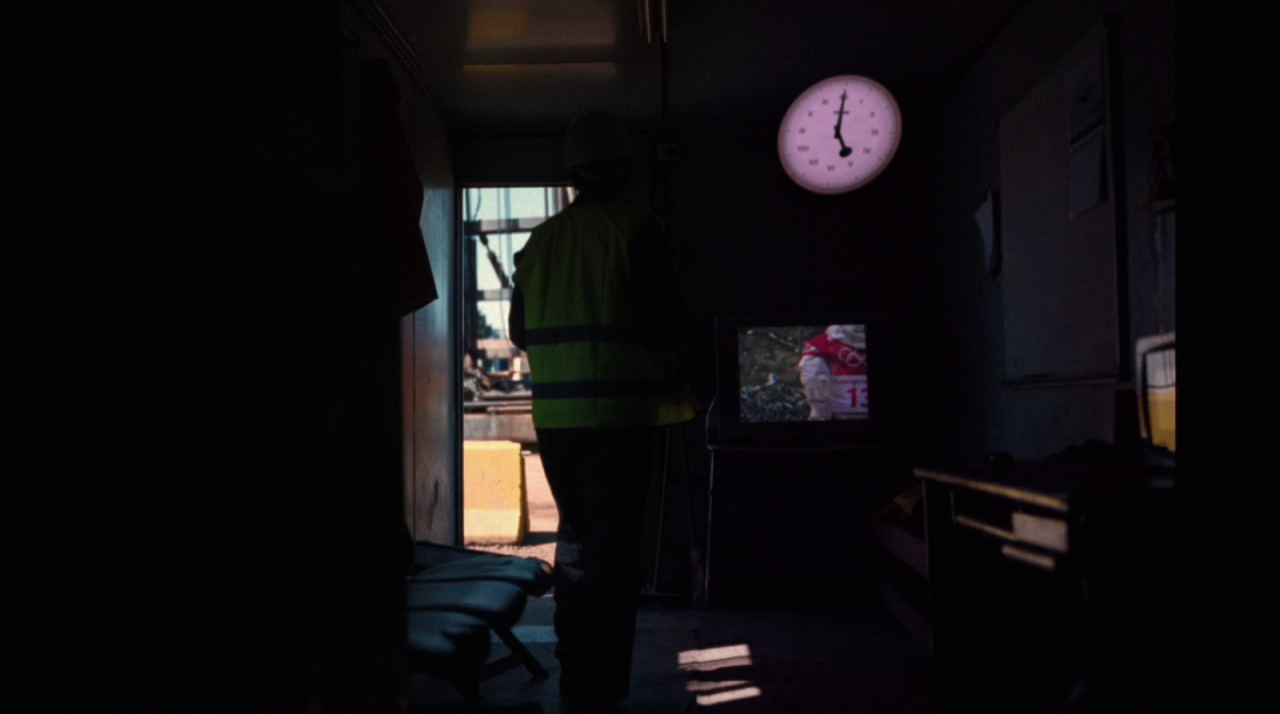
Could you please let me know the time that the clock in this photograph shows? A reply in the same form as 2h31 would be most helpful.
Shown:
5h00
